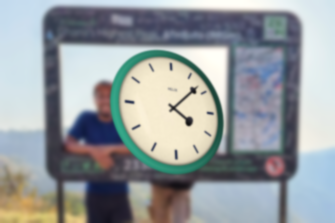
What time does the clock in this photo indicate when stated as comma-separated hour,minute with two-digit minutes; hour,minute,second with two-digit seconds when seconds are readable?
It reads 4,08
